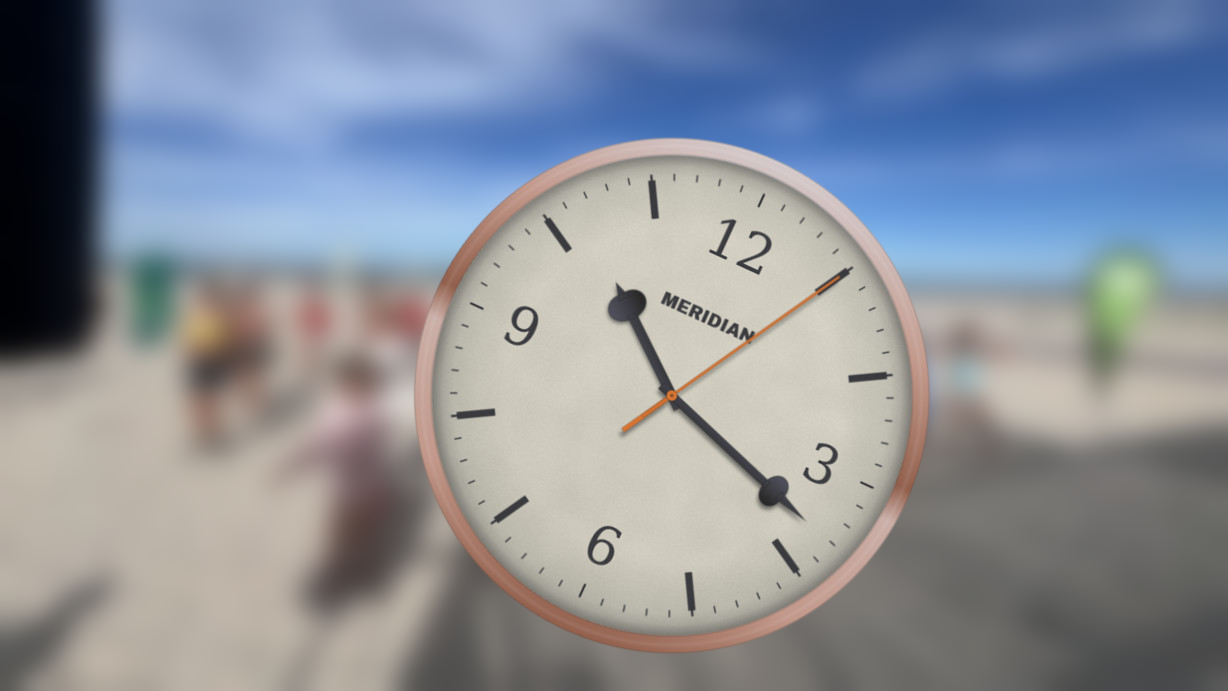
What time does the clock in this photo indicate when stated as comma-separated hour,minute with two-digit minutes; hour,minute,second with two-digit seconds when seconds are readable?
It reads 10,18,05
